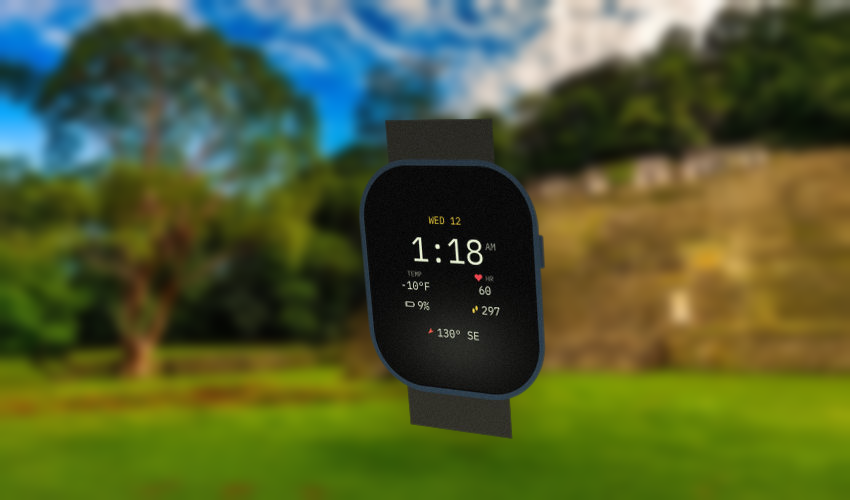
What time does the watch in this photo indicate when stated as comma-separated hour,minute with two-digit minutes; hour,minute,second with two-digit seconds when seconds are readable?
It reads 1,18
